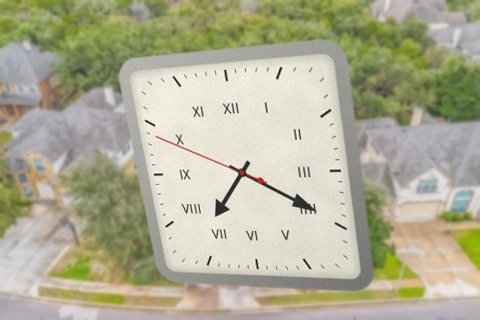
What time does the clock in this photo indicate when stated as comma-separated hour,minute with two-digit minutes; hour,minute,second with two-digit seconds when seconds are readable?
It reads 7,19,49
